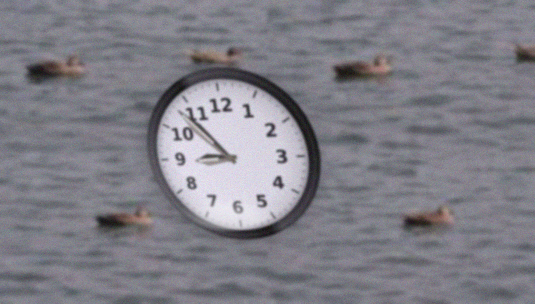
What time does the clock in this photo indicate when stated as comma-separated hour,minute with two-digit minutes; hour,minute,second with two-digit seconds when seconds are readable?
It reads 8,53
